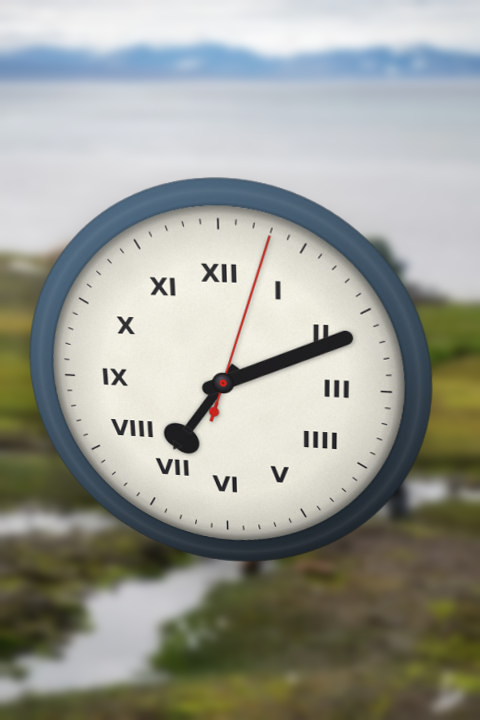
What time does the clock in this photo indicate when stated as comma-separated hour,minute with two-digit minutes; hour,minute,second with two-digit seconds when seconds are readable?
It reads 7,11,03
